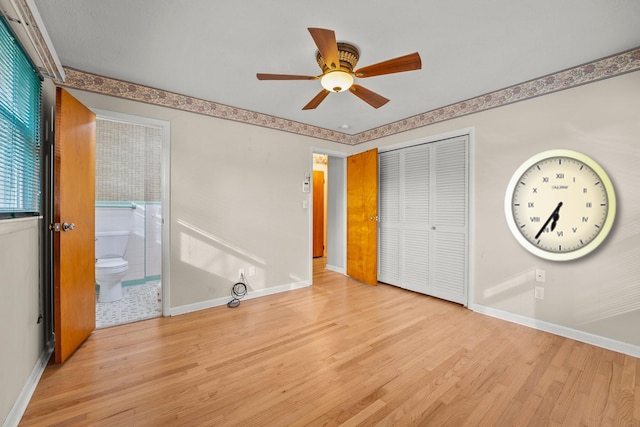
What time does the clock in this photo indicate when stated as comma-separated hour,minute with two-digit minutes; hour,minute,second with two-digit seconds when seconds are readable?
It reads 6,36
